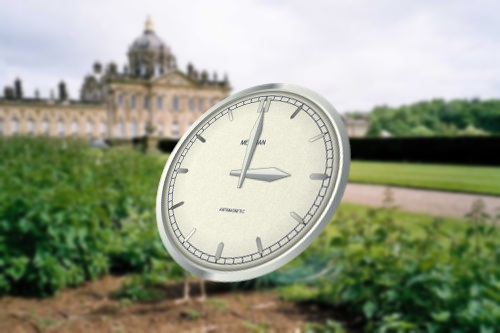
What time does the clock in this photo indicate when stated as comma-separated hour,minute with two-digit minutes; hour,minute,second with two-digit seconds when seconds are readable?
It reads 3,00
